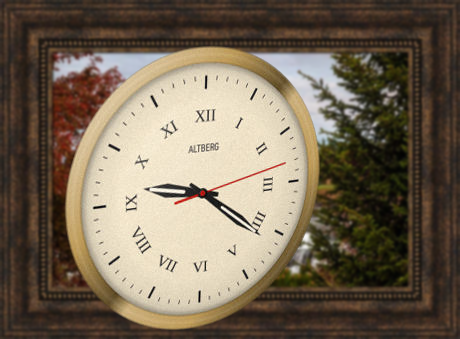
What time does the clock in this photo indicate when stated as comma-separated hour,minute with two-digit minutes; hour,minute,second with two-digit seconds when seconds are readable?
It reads 9,21,13
